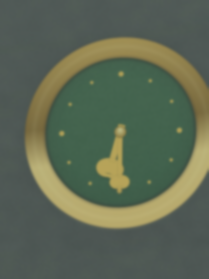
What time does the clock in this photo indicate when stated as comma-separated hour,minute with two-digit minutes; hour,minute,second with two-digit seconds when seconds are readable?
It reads 6,30
